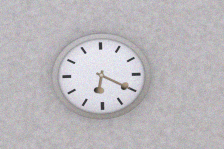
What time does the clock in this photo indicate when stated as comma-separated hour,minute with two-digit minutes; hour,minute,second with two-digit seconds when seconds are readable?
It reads 6,20
